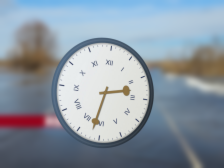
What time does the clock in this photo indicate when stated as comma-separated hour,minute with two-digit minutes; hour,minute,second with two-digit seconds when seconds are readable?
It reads 2,32
